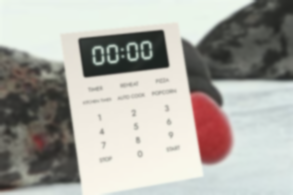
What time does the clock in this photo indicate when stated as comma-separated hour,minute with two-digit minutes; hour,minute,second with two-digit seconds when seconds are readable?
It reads 0,00
